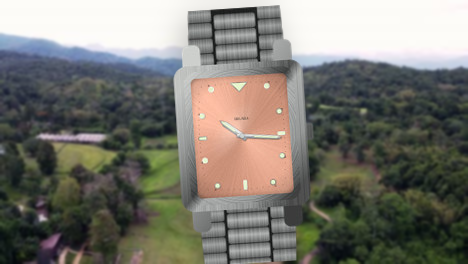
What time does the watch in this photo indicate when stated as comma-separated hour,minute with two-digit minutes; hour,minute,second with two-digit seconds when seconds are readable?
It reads 10,16
